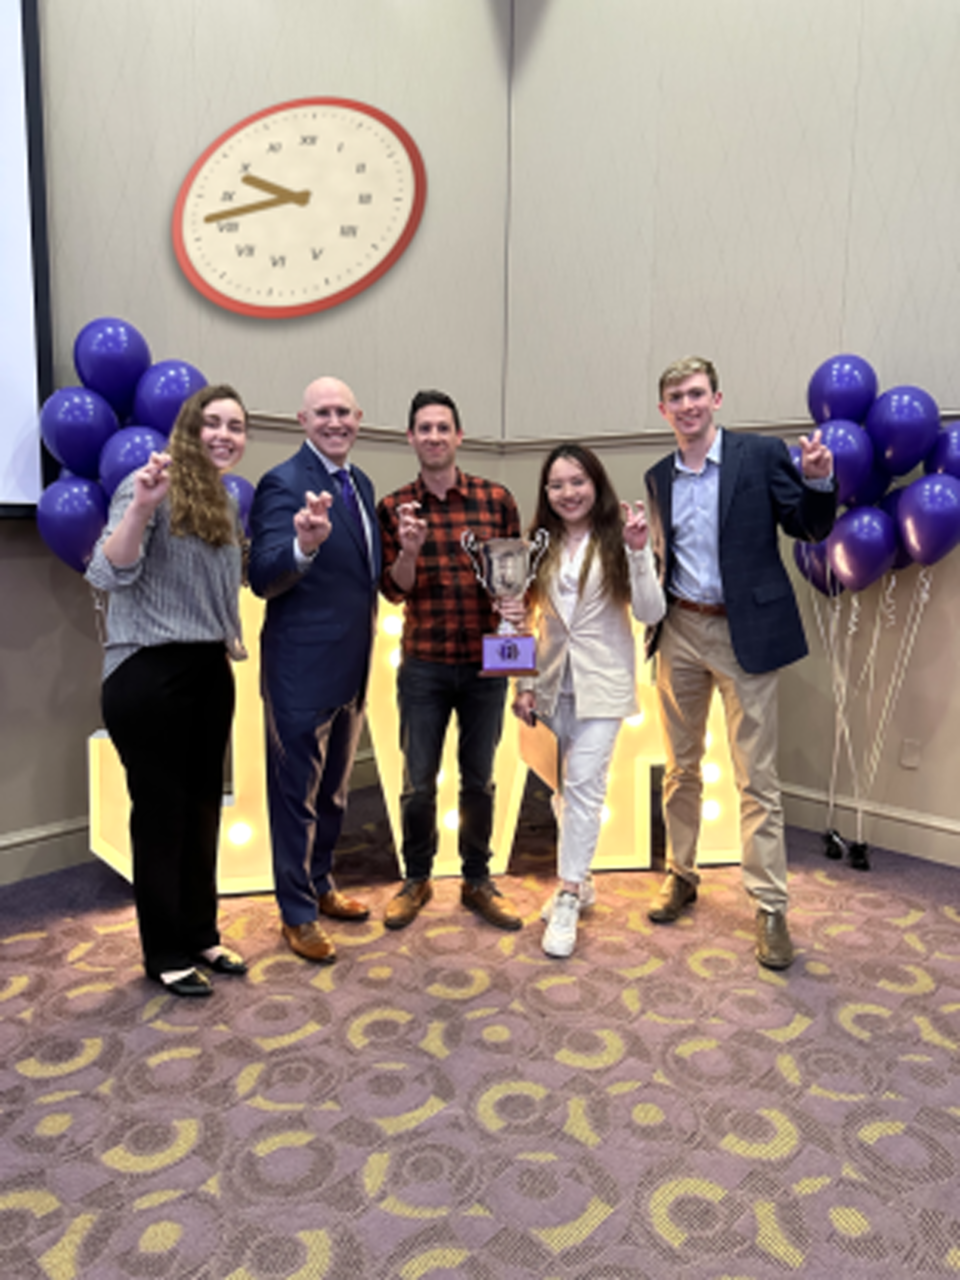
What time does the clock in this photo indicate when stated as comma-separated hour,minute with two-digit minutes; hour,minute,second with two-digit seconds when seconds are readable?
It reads 9,42
